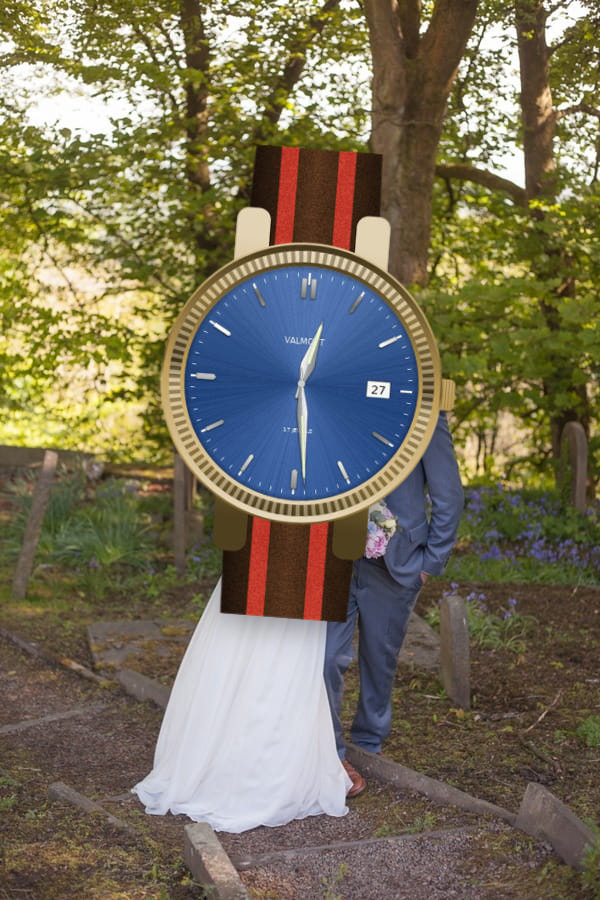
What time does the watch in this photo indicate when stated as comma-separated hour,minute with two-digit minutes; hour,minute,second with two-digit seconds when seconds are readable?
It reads 12,29
